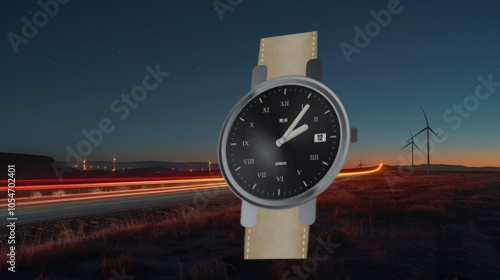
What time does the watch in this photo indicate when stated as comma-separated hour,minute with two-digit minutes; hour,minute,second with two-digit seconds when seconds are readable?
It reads 2,06
